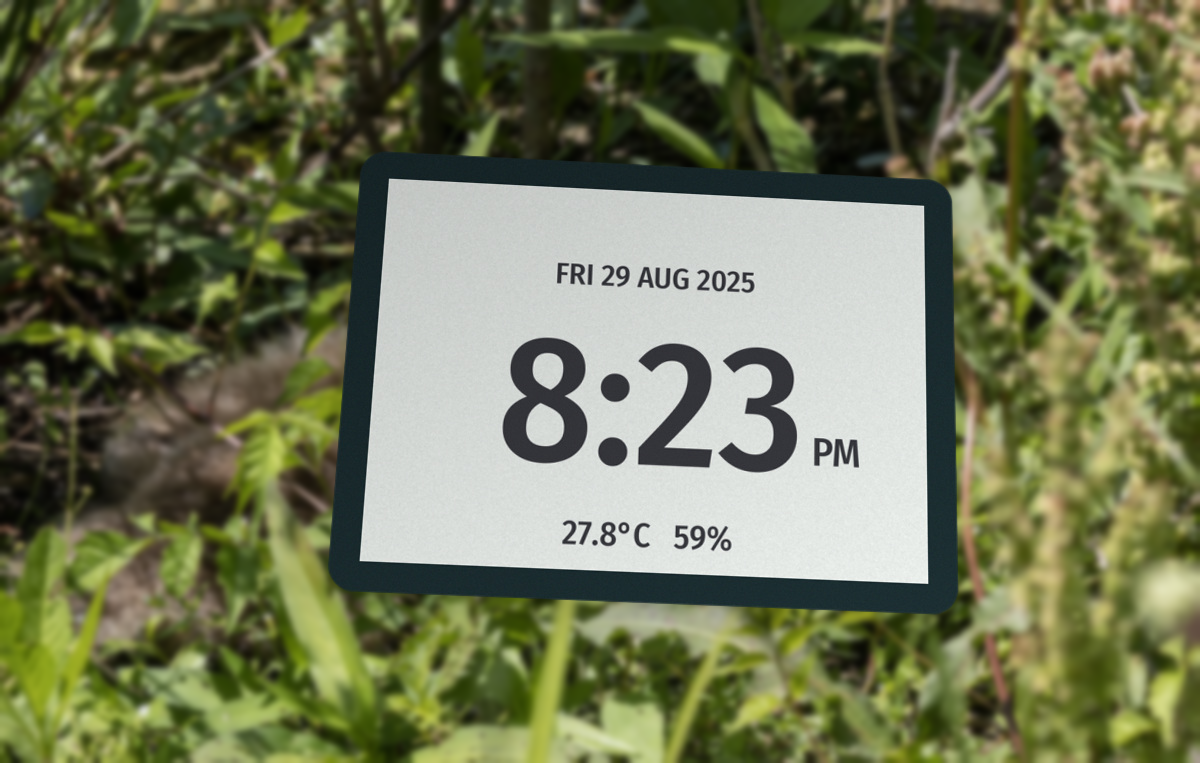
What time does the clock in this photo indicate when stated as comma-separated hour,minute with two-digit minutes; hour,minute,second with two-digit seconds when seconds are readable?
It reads 8,23
